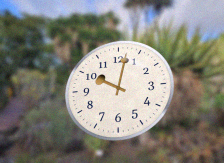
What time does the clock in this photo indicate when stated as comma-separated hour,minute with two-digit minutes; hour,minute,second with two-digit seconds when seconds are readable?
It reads 10,02
